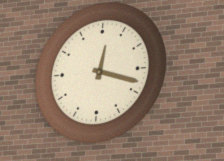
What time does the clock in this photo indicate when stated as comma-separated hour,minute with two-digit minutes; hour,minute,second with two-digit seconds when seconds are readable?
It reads 12,18
